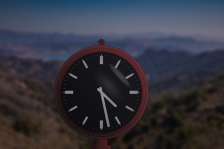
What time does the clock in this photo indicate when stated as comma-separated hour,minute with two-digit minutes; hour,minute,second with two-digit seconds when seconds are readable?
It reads 4,28
